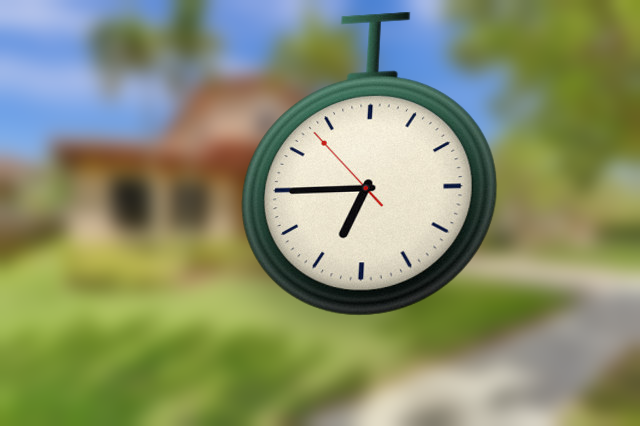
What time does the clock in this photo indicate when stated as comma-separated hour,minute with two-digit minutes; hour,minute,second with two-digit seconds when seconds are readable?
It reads 6,44,53
